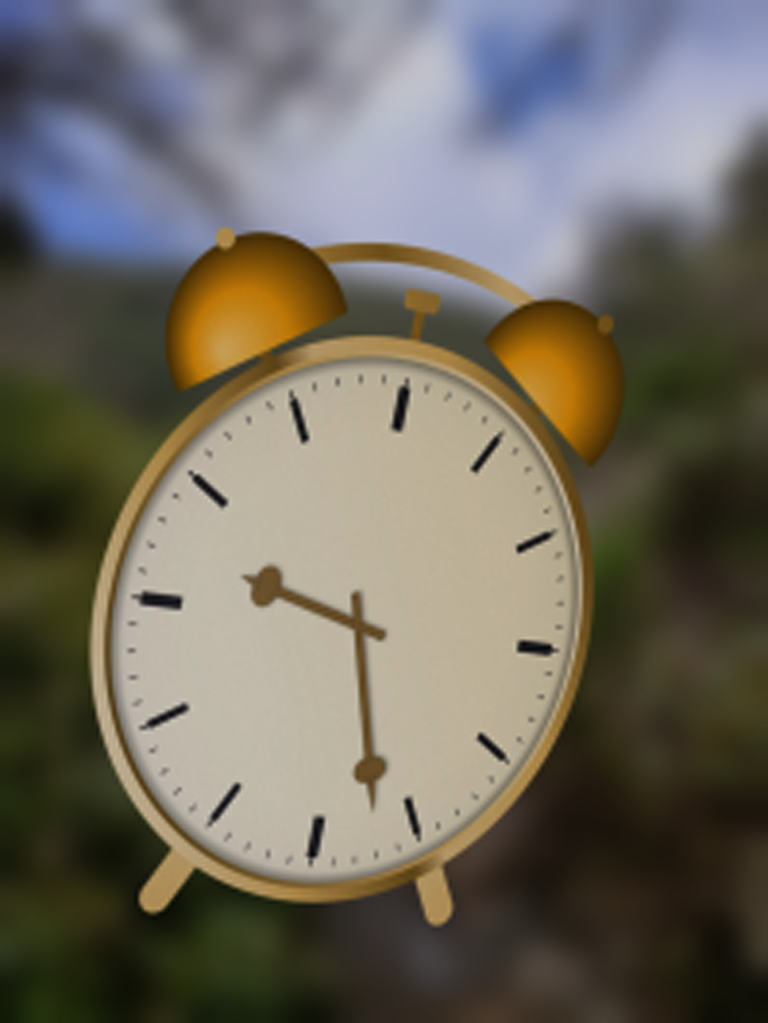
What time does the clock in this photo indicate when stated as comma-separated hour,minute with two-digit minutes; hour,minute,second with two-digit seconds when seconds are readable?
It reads 9,27
